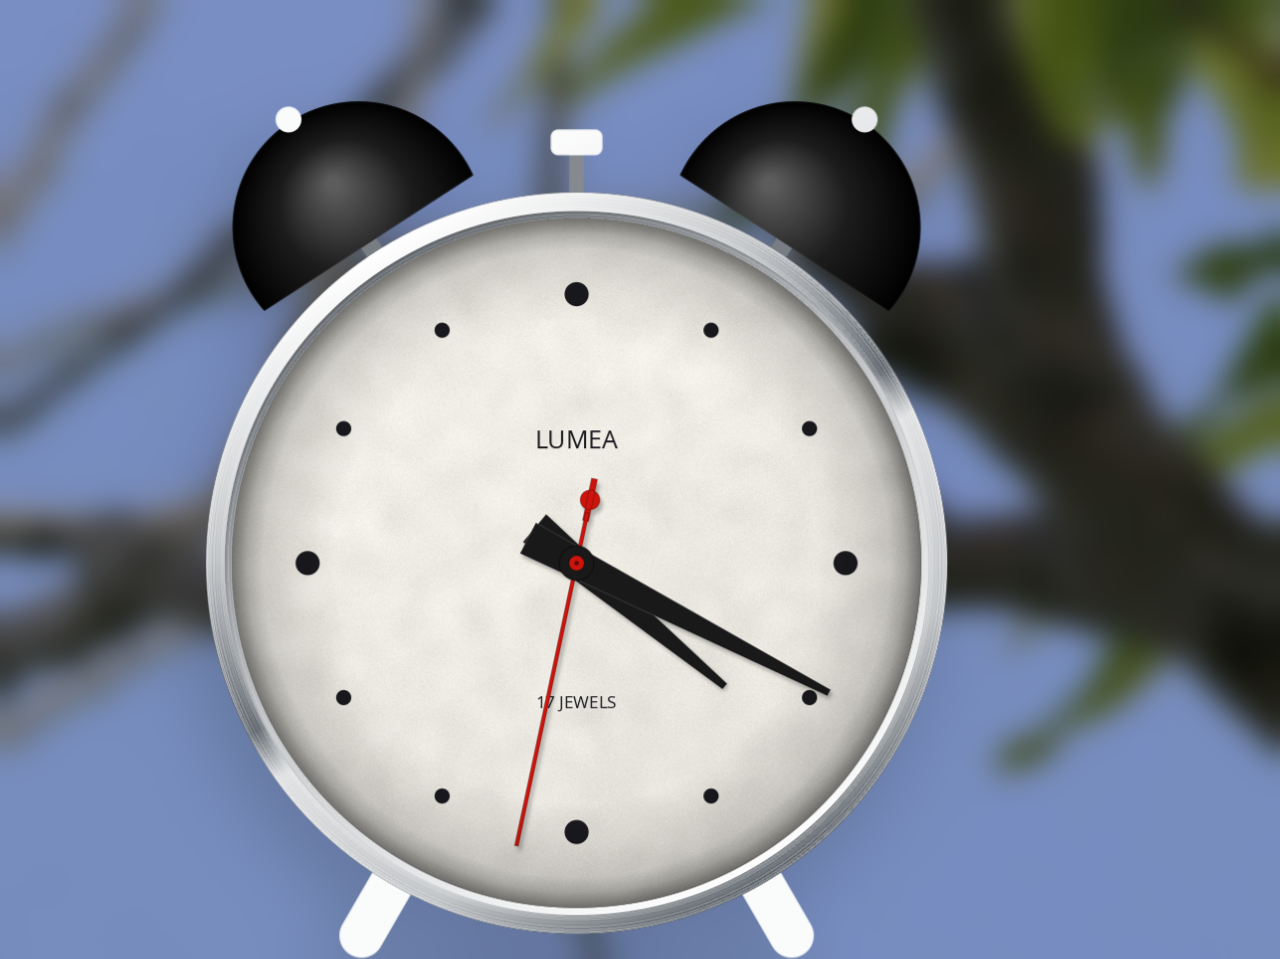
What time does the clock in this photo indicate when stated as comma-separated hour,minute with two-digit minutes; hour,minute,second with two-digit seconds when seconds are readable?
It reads 4,19,32
